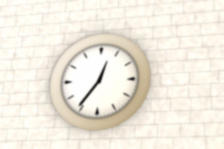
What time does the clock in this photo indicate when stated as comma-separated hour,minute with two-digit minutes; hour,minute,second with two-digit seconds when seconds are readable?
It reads 12,36
